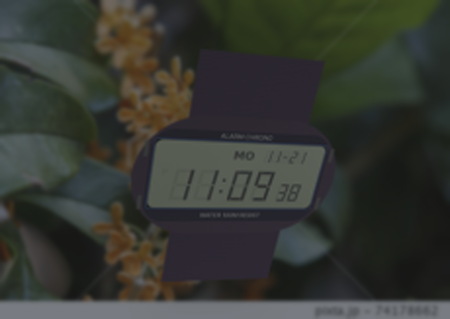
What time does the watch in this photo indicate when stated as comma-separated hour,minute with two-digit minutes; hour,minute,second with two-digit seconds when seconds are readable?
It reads 11,09,38
